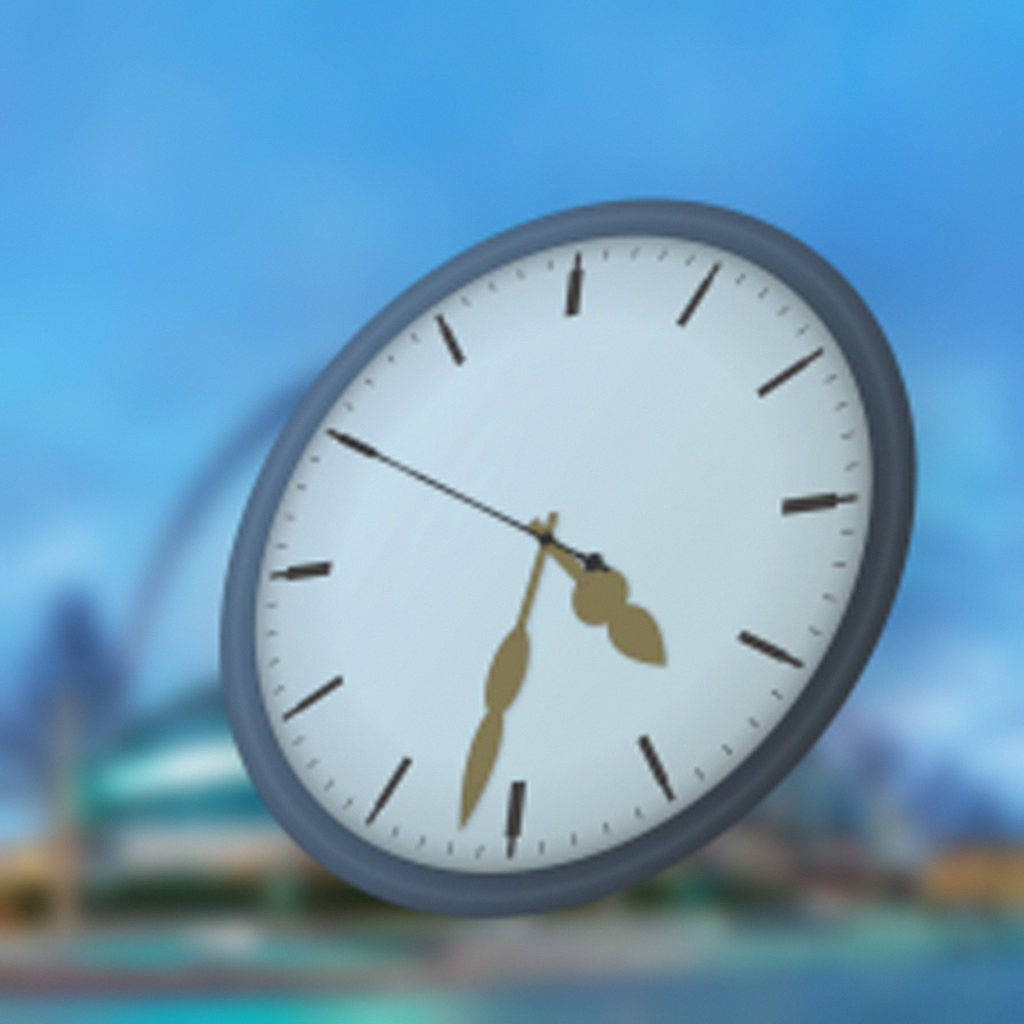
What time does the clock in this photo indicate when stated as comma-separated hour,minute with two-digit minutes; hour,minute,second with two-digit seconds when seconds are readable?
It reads 4,31,50
